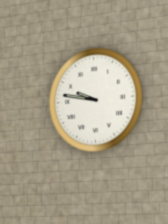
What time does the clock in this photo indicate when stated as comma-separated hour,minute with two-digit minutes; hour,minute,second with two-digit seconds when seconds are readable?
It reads 9,47
